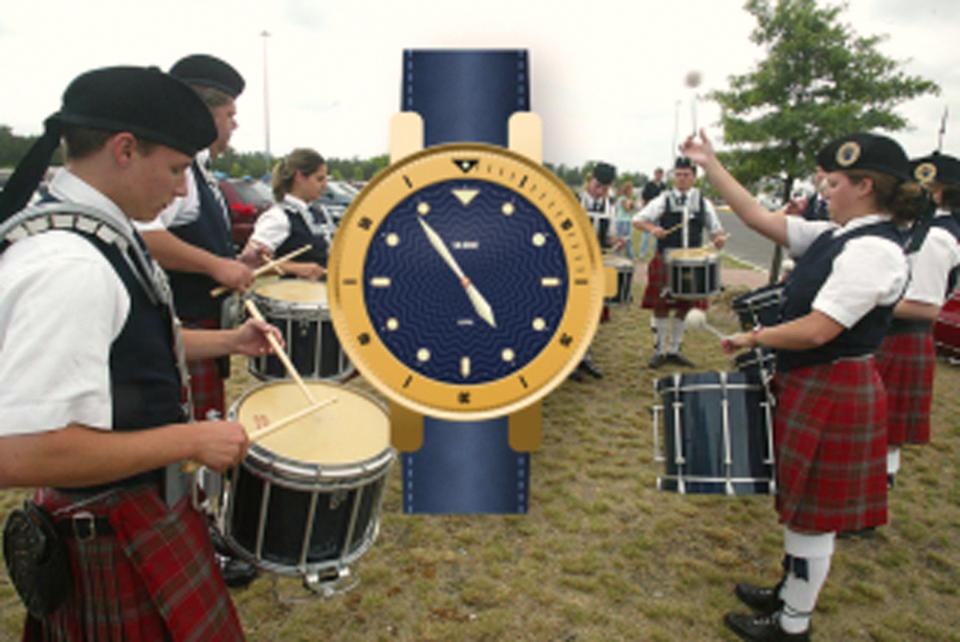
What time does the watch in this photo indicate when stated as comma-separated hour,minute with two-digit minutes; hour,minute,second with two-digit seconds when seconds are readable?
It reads 4,54
